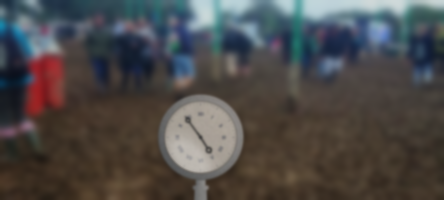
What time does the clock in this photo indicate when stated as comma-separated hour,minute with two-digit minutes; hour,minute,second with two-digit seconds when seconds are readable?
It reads 4,54
